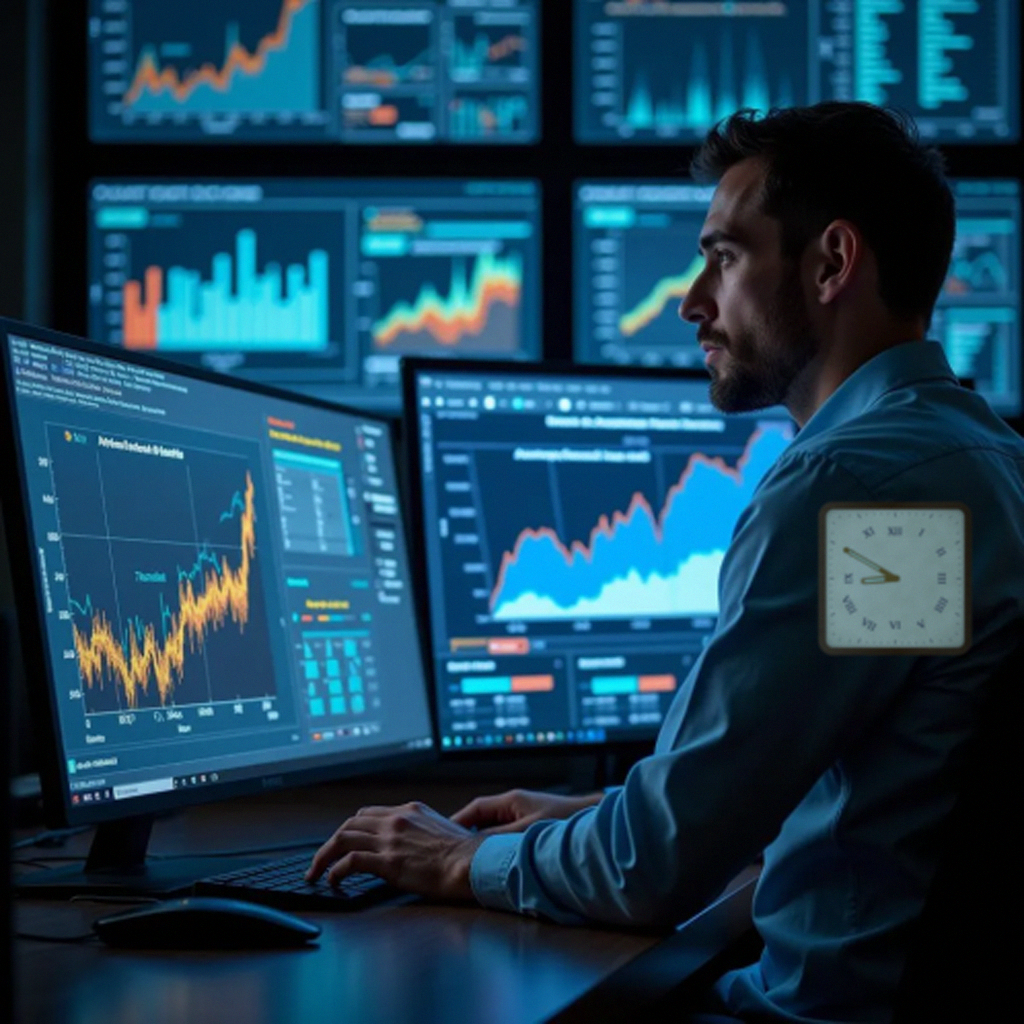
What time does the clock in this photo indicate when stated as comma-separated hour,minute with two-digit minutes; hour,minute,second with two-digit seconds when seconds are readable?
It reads 8,50
